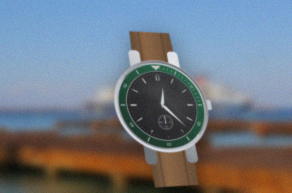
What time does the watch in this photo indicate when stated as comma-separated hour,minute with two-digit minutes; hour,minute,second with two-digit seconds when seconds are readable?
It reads 12,23
